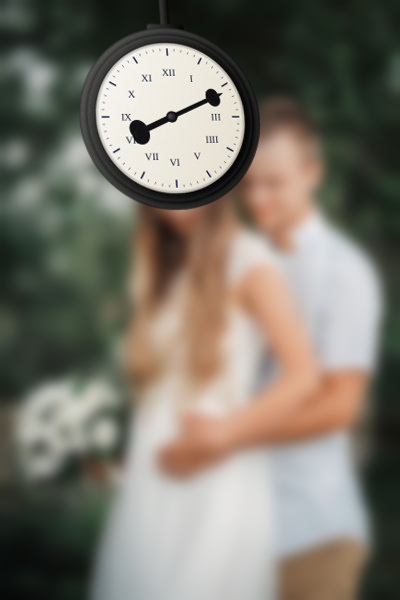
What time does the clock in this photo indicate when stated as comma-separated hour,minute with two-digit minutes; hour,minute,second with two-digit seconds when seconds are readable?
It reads 8,11
